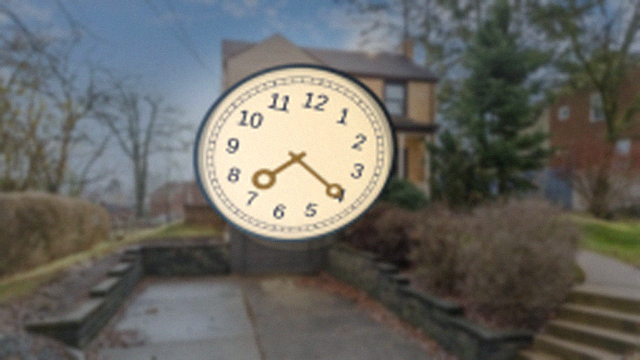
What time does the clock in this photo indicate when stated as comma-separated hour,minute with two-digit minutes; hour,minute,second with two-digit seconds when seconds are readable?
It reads 7,20
